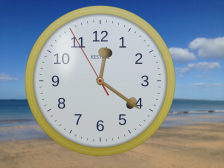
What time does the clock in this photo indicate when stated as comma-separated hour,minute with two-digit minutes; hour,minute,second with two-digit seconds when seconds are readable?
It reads 12,20,55
